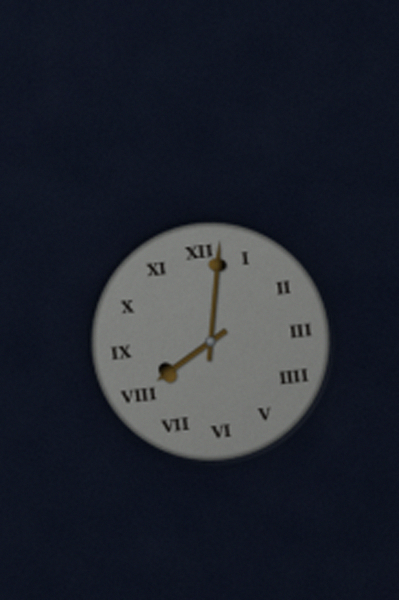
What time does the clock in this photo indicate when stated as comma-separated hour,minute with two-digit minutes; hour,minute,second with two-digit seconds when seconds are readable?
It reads 8,02
